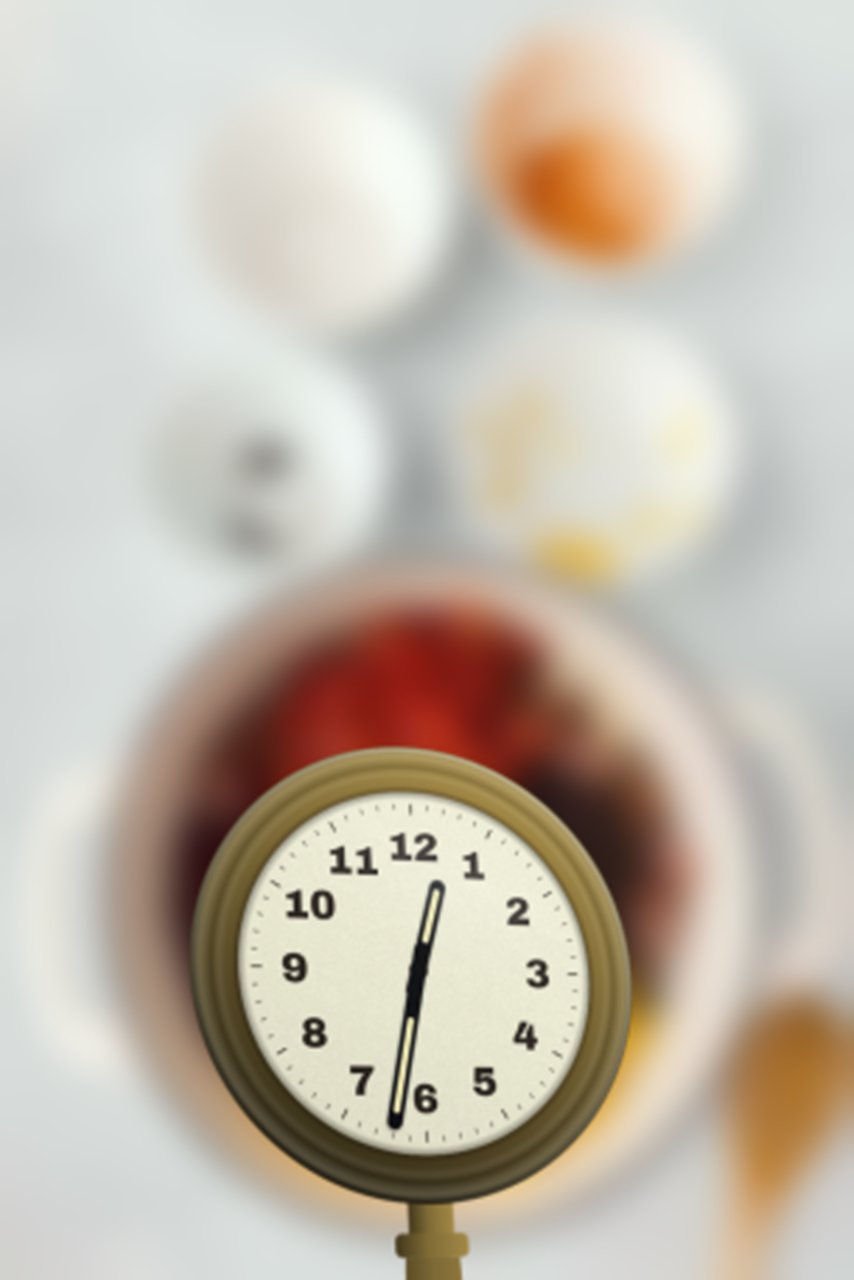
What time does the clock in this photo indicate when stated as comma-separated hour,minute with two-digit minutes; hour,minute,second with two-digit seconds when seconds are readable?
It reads 12,32
